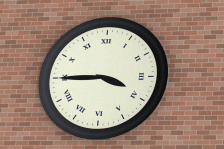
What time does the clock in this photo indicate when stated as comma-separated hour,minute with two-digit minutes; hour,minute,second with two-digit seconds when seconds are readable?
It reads 3,45
